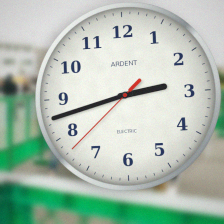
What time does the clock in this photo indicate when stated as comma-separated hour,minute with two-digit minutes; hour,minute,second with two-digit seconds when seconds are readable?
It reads 2,42,38
